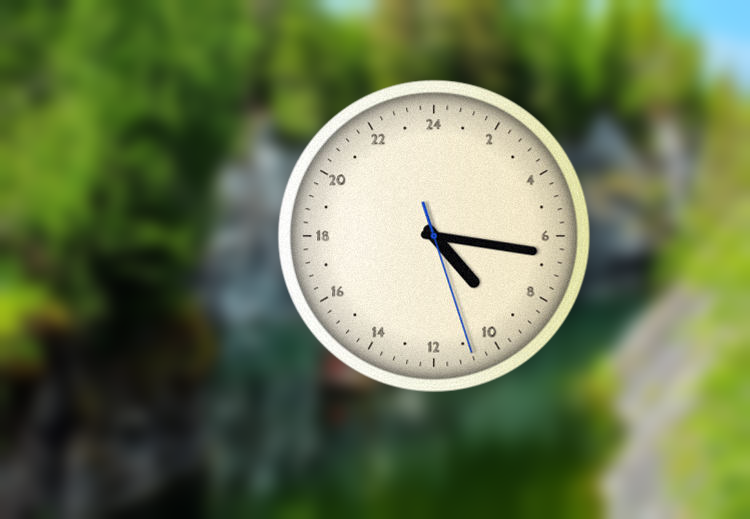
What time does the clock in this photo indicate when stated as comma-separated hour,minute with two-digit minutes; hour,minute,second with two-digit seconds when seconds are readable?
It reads 9,16,27
